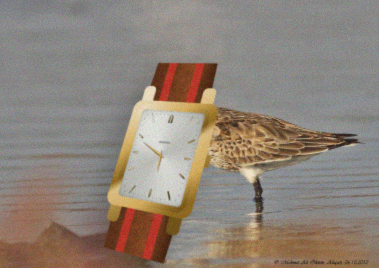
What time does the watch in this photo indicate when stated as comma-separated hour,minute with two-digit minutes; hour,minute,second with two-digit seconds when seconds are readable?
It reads 5,49
